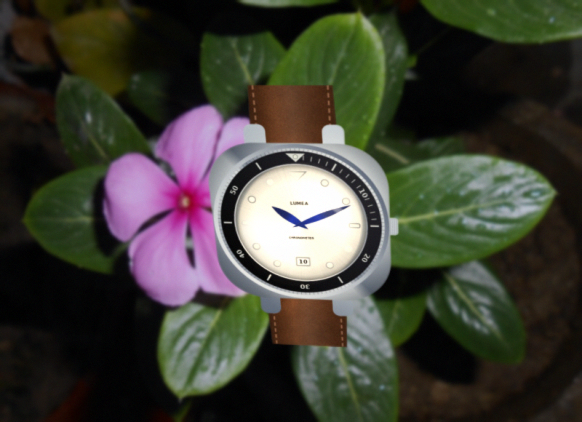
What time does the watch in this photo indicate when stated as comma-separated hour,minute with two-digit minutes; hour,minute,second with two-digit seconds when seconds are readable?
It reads 10,11
